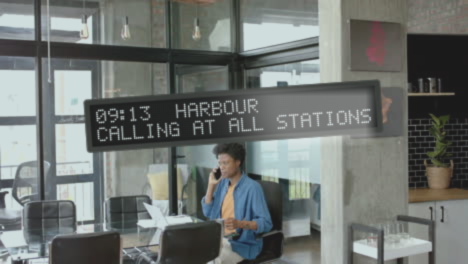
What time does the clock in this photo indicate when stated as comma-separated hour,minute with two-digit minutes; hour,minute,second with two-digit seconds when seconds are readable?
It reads 9,13
